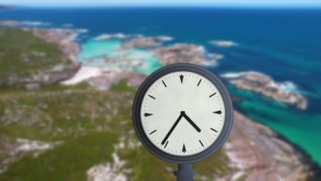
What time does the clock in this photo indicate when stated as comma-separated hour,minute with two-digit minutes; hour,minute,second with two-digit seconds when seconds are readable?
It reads 4,36
